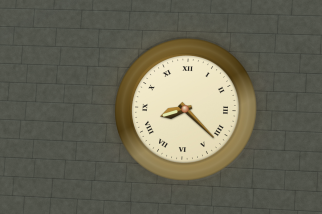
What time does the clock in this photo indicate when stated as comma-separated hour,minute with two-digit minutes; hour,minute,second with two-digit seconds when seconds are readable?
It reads 8,22
